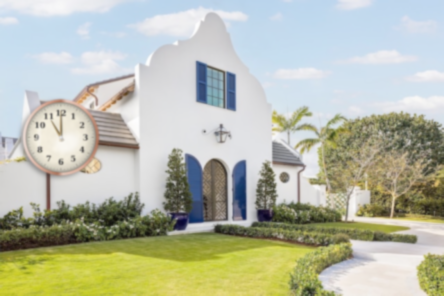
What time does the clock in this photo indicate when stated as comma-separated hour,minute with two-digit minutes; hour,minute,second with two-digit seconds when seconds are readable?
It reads 11,00
